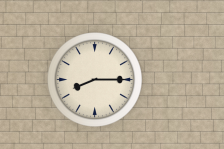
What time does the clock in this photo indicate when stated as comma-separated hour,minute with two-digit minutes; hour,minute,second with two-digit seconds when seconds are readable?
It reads 8,15
